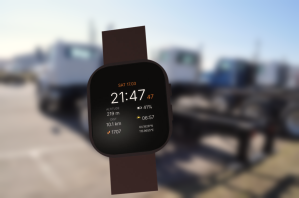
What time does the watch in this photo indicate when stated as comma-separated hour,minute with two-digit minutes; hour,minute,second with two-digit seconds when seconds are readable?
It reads 21,47
